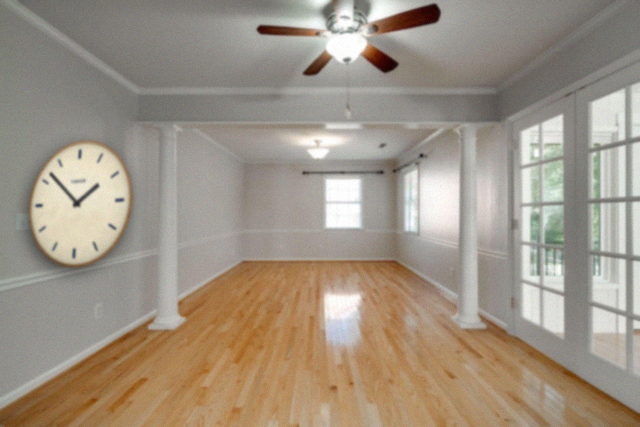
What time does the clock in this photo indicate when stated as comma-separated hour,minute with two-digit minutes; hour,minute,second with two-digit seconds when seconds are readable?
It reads 1,52
